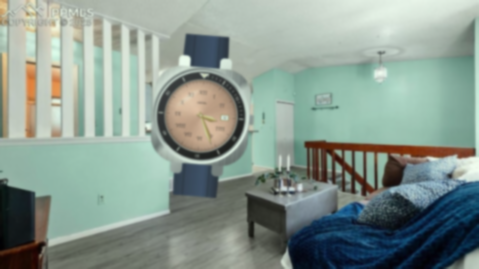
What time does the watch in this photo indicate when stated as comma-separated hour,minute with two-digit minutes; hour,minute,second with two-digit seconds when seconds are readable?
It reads 3,26
